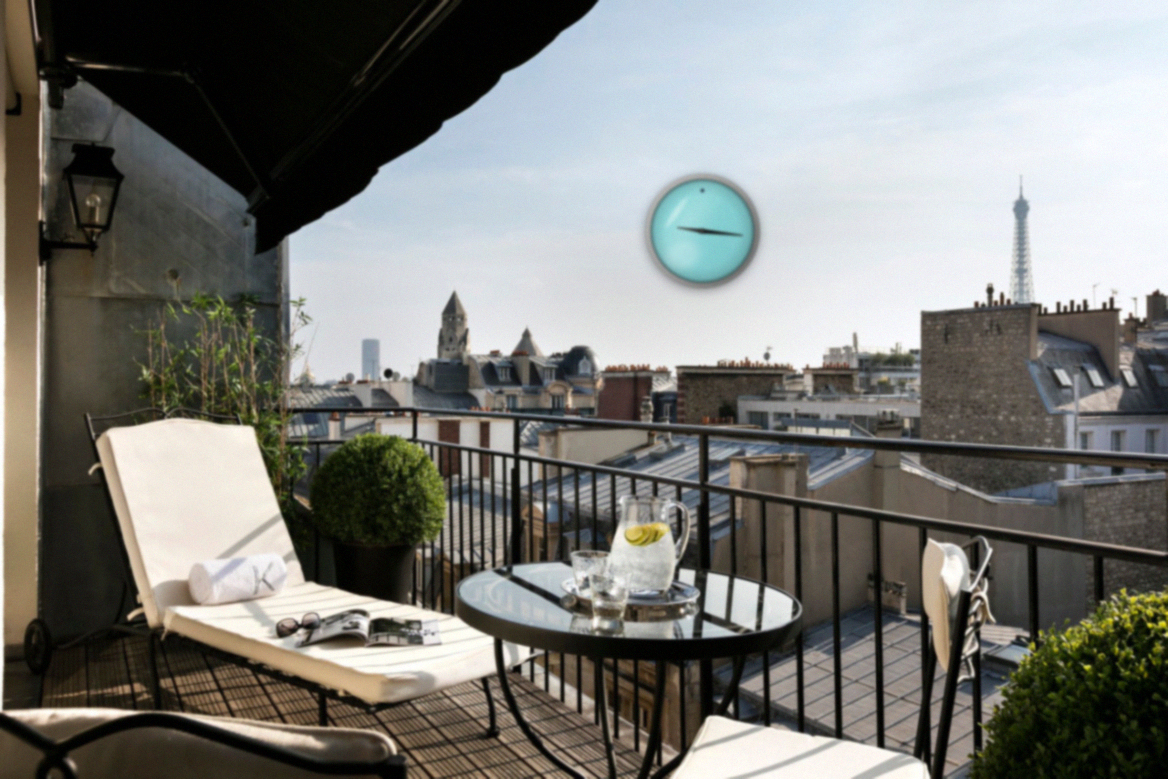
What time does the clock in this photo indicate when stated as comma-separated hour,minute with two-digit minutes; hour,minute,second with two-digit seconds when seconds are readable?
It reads 9,16
